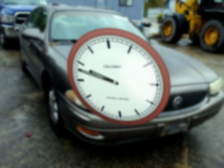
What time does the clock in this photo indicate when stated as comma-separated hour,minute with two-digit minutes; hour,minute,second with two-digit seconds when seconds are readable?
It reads 9,48
